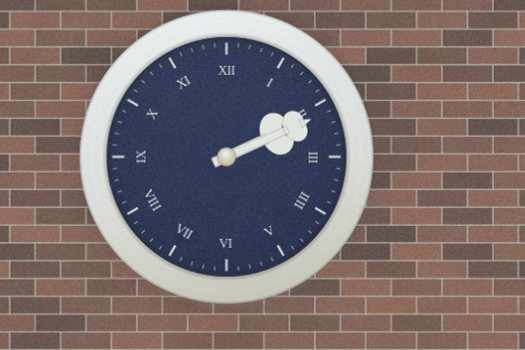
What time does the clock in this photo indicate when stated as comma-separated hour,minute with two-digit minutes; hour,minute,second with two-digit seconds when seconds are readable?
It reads 2,11
